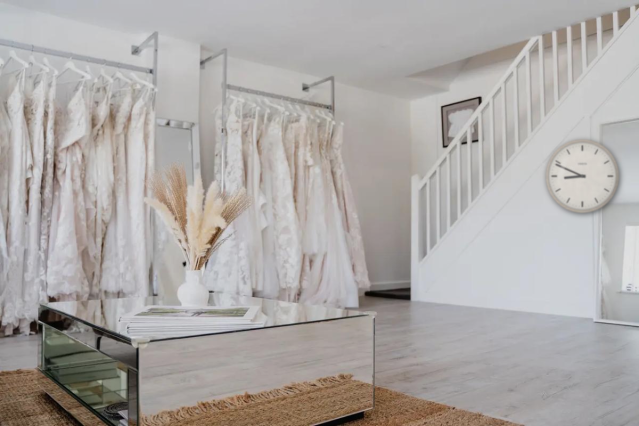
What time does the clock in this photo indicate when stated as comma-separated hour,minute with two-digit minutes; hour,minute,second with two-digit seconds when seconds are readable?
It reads 8,49
